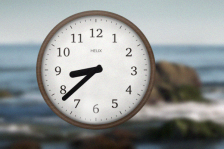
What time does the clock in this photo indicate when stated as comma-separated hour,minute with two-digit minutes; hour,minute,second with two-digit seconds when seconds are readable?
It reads 8,38
